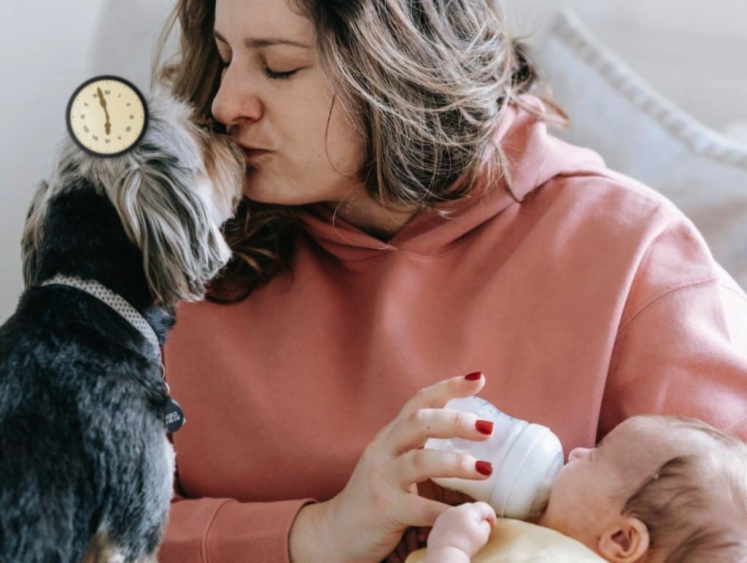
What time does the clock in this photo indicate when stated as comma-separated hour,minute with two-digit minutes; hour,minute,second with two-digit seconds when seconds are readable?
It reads 5,57
